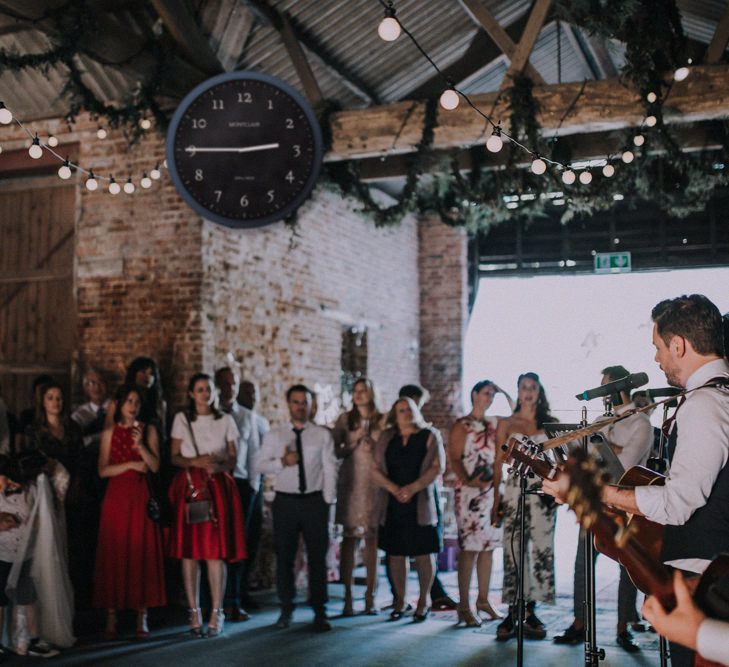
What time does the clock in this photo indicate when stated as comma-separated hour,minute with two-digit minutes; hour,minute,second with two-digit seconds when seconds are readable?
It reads 2,45
